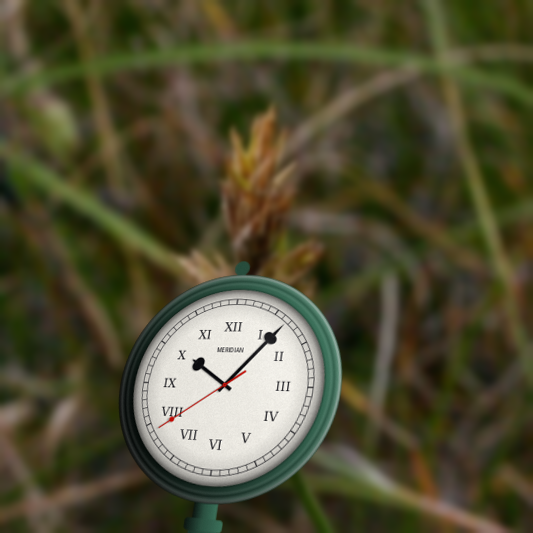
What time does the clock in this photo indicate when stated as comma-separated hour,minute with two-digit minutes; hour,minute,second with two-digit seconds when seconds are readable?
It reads 10,06,39
